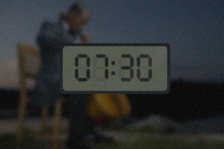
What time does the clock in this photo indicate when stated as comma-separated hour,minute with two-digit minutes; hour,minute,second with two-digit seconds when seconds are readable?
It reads 7,30
